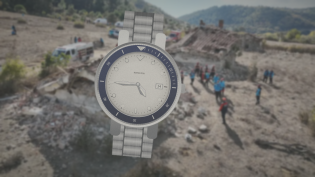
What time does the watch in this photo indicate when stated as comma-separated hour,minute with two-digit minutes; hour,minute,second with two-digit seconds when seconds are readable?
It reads 4,45
